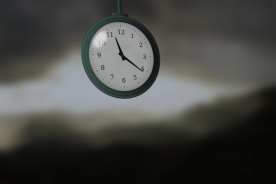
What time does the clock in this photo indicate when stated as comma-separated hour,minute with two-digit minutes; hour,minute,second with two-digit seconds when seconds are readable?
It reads 11,21
